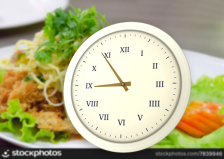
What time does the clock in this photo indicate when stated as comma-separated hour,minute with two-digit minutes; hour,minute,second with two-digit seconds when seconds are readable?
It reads 8,54
